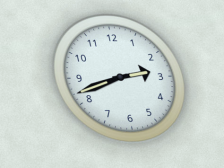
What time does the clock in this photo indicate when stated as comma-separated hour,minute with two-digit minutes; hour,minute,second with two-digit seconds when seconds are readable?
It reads 2,42
